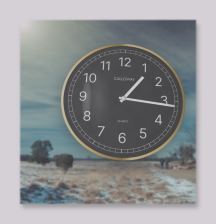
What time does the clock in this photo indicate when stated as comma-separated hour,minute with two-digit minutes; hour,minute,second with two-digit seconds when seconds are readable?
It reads 1,16
